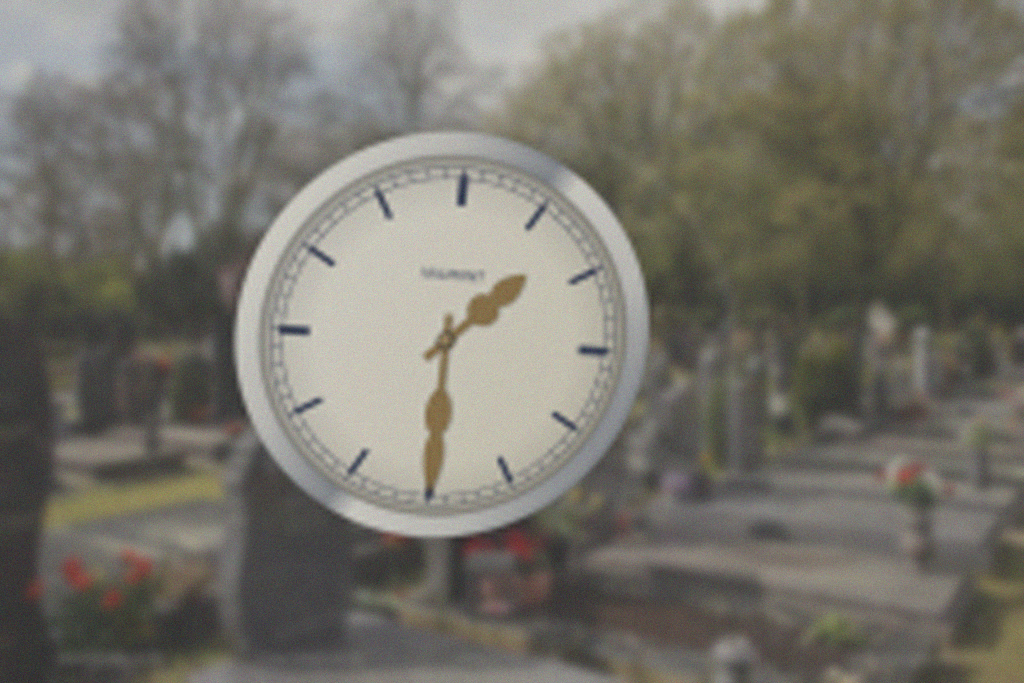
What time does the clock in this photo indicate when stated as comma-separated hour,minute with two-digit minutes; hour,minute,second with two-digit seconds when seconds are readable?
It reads 1,30
